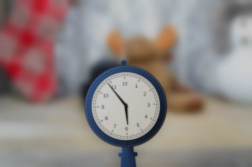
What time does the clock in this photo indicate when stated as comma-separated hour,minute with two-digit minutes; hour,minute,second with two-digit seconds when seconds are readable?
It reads 5,54
